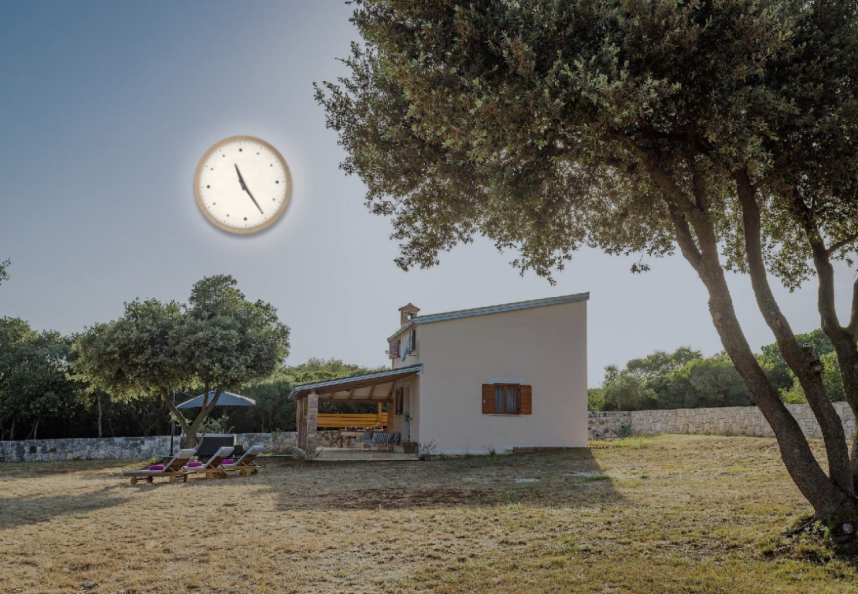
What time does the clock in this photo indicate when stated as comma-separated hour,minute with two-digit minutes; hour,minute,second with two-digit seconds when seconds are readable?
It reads 11,25
